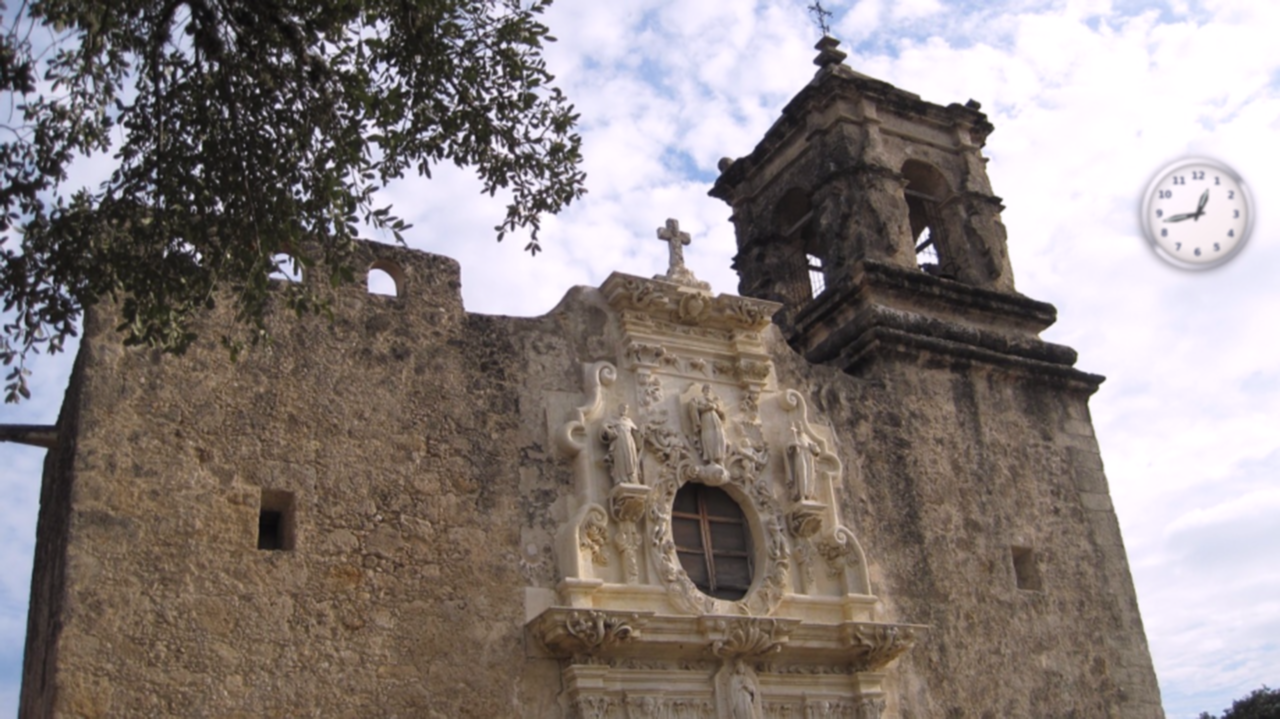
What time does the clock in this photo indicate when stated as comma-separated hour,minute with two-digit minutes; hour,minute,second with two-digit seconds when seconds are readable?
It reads 12,43
